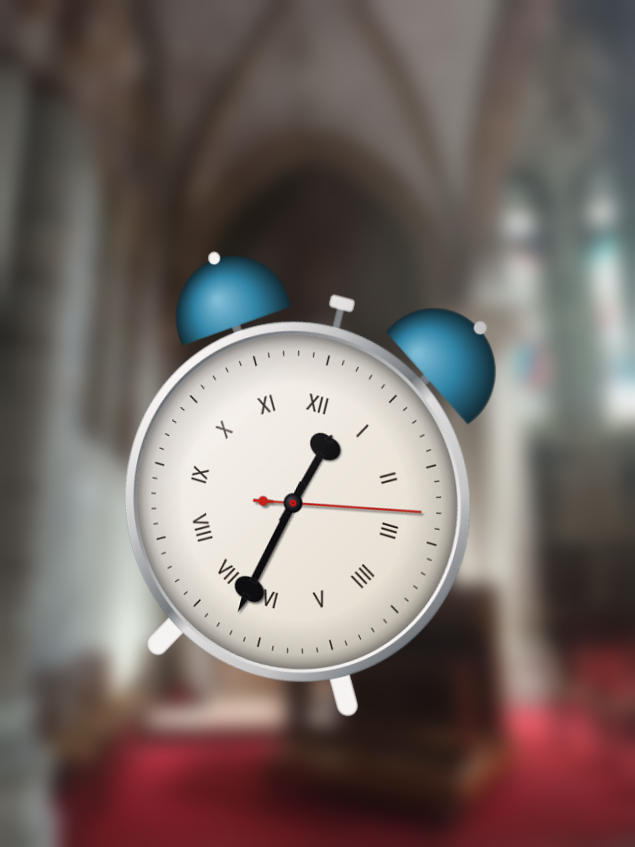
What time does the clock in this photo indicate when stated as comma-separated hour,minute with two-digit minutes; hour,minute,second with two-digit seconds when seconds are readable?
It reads 12,32,13
